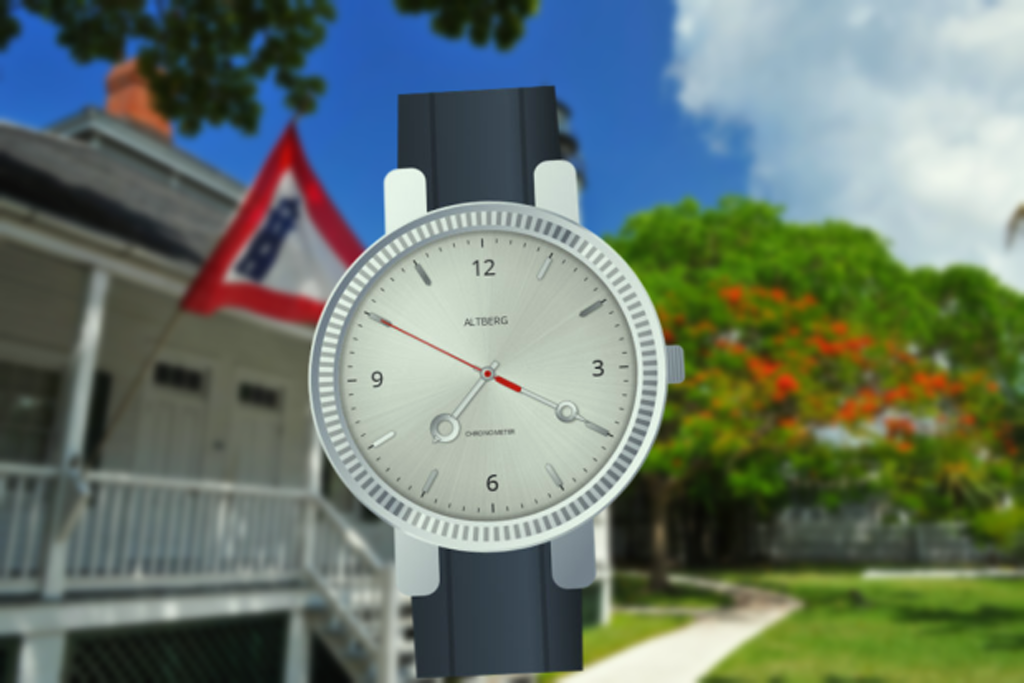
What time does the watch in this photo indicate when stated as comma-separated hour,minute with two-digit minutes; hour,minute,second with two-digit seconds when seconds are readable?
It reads 7,19,50
